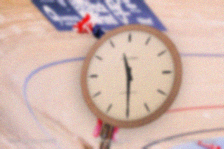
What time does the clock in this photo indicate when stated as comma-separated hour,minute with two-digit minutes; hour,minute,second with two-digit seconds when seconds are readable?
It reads 11,30
